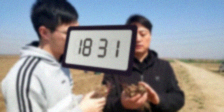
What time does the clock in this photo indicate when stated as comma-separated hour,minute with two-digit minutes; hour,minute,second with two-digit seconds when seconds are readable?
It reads 18,31
